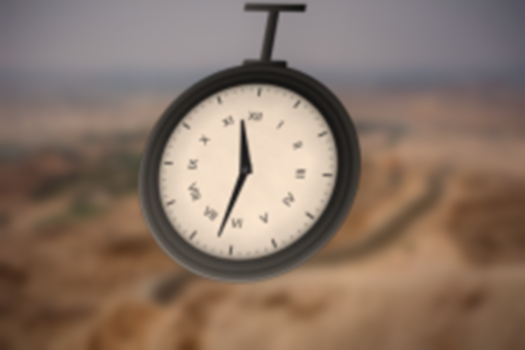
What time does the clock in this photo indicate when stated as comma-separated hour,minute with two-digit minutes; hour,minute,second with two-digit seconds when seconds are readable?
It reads 11,32
